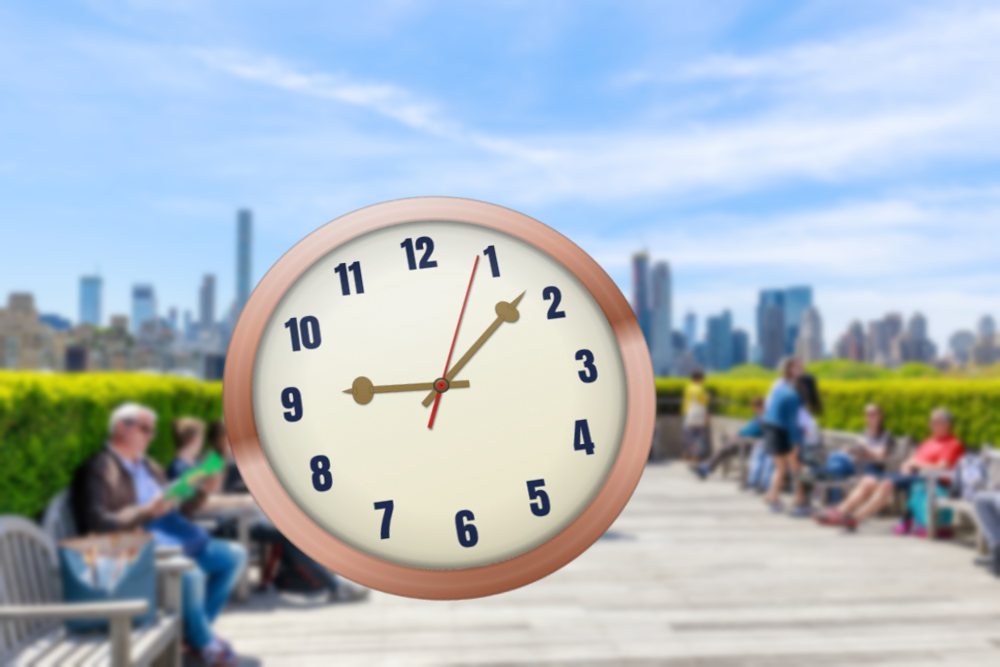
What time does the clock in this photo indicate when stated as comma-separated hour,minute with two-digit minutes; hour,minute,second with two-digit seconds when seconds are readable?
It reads 9,08,04
